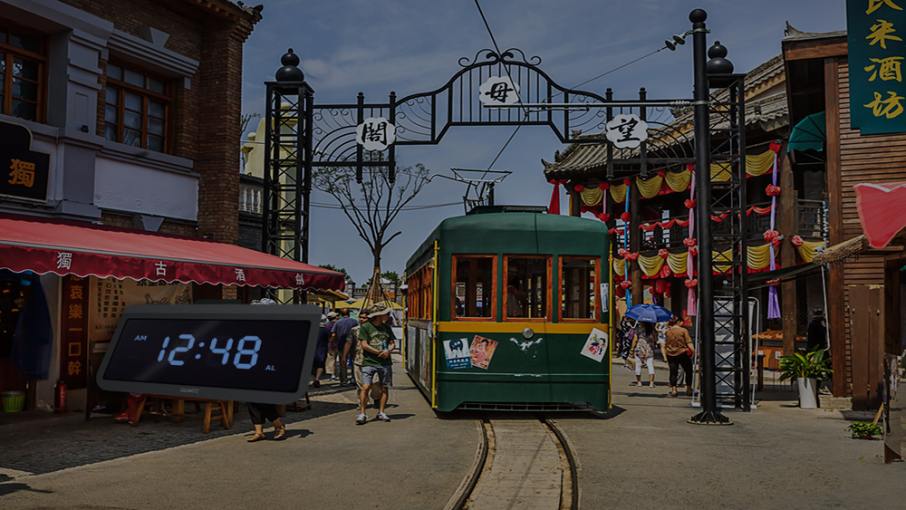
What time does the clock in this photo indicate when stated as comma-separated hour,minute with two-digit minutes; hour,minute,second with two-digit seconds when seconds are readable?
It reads 12,48
